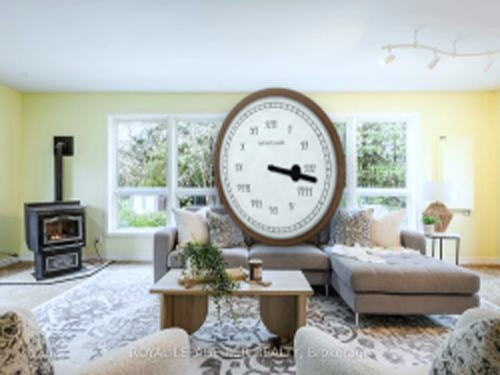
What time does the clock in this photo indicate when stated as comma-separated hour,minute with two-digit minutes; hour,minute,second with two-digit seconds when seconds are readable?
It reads 3,17
